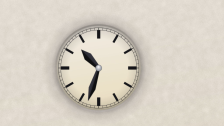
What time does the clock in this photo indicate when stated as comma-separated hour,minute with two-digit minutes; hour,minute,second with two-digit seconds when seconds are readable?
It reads 10,33
